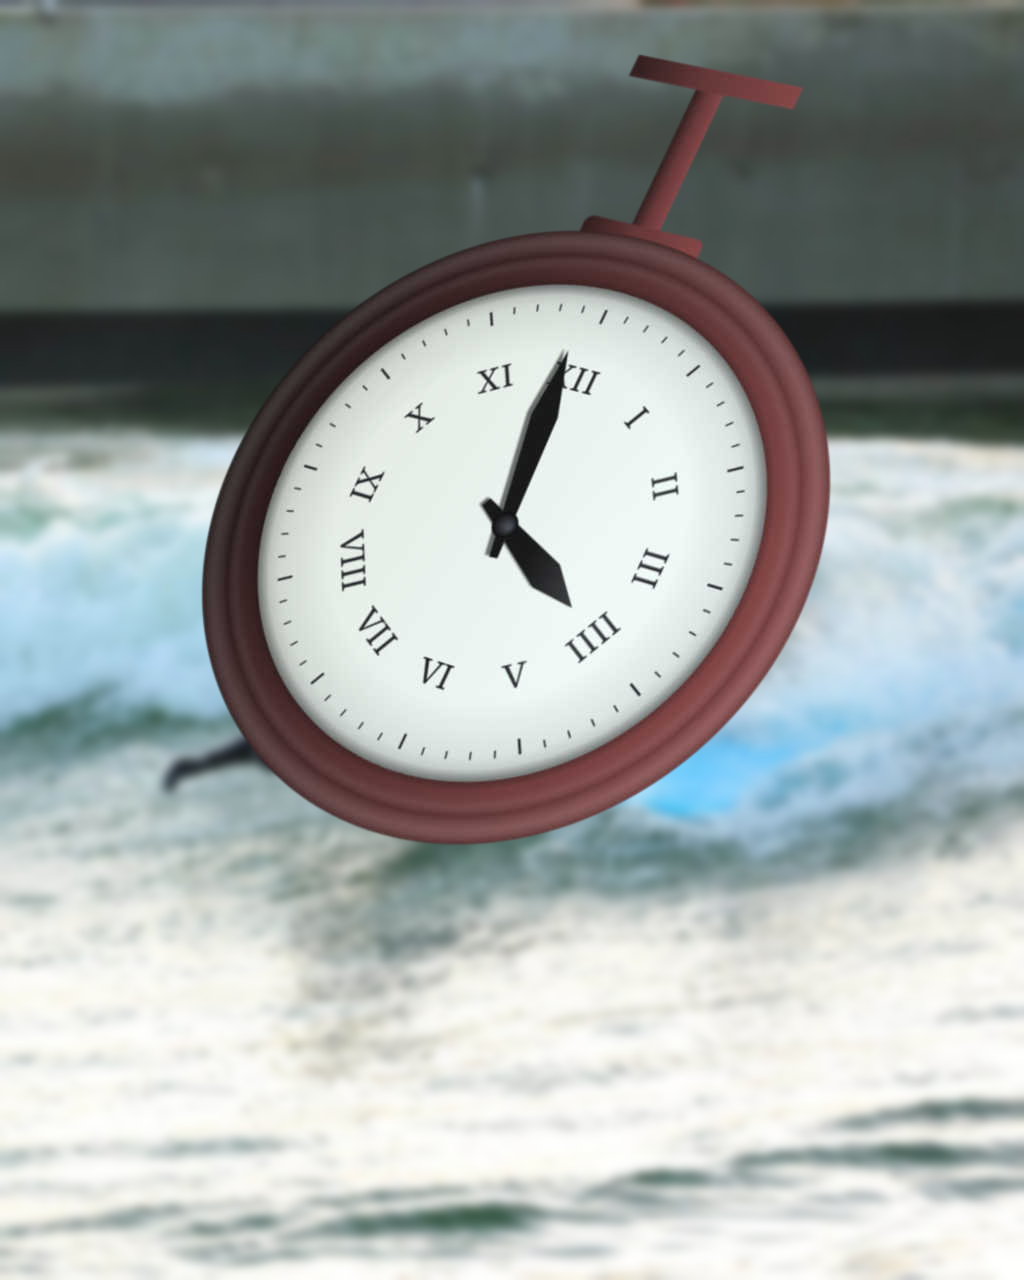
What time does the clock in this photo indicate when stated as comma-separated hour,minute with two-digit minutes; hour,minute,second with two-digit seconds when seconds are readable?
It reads 3,59
